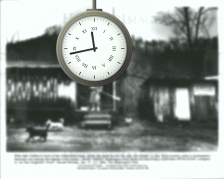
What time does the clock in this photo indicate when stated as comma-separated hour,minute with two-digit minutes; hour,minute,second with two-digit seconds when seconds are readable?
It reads 11,43
